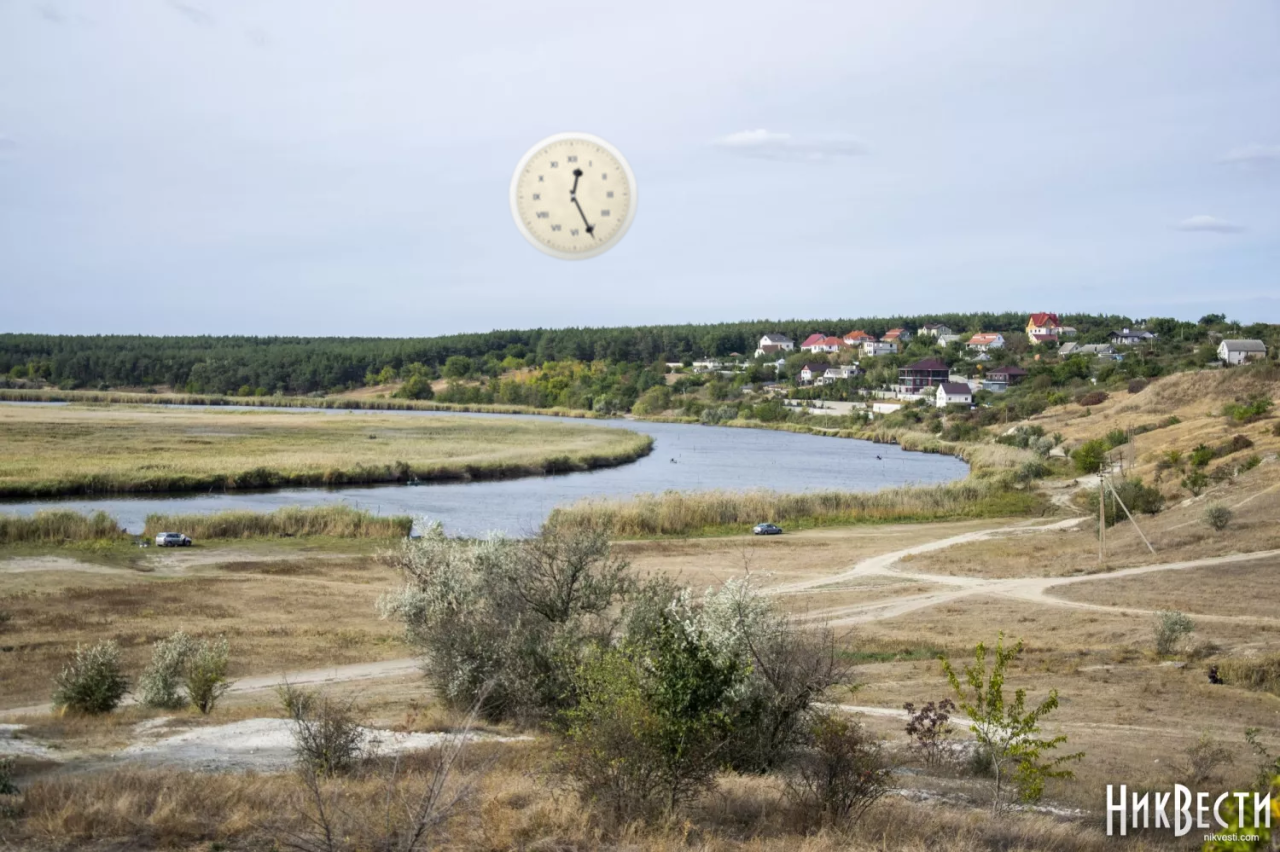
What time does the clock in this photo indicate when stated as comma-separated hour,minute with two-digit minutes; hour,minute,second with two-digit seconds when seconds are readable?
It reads 12,26
